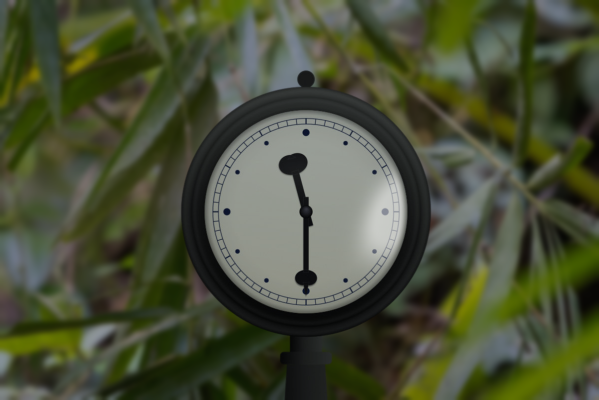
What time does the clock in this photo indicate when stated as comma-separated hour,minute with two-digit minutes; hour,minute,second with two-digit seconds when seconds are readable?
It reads 11,30
